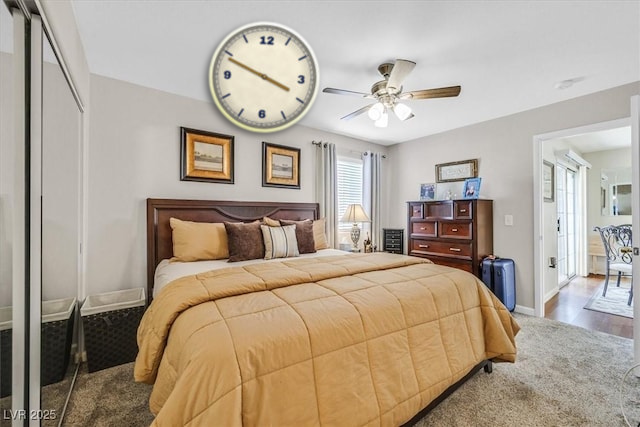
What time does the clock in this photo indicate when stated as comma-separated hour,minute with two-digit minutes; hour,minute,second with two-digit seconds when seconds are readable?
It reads 3,49
